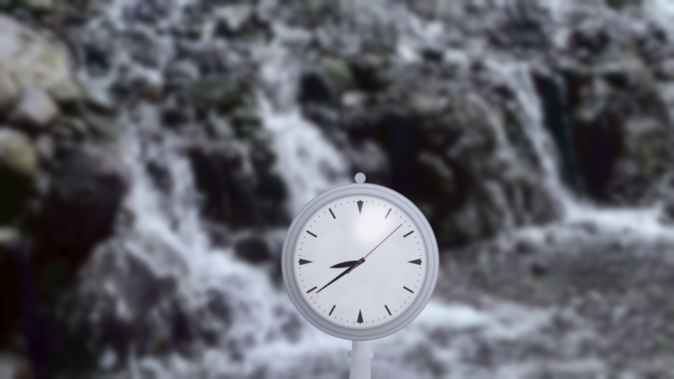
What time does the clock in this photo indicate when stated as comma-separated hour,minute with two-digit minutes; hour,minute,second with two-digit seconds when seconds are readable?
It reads 8,39,08
